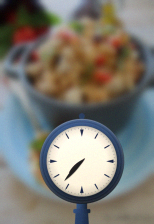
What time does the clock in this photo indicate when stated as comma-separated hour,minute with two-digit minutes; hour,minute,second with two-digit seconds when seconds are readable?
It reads 7,37
